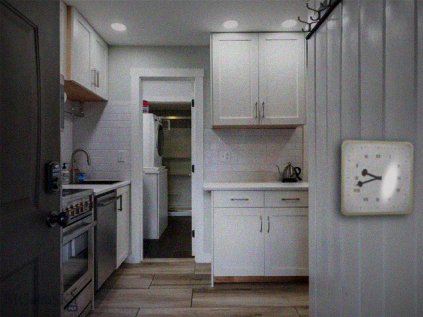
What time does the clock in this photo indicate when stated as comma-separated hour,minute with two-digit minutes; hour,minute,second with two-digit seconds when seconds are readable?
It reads 9,42
